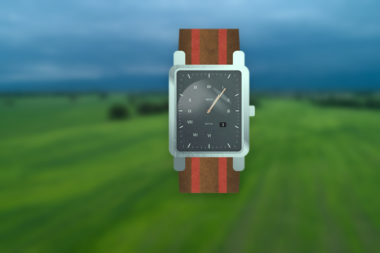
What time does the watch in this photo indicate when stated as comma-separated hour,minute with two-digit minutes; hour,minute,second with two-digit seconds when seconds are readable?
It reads 1,06
